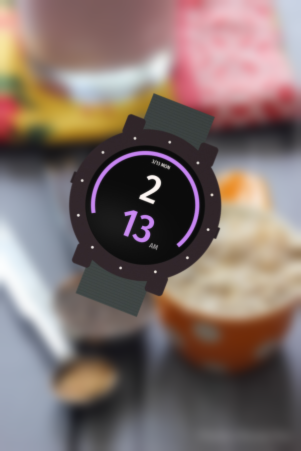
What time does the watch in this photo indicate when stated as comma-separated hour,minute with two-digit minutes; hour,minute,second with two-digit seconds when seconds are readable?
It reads 2,13
